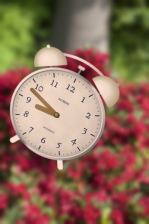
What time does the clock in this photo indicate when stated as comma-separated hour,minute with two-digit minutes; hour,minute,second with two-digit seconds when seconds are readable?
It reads 8,48
